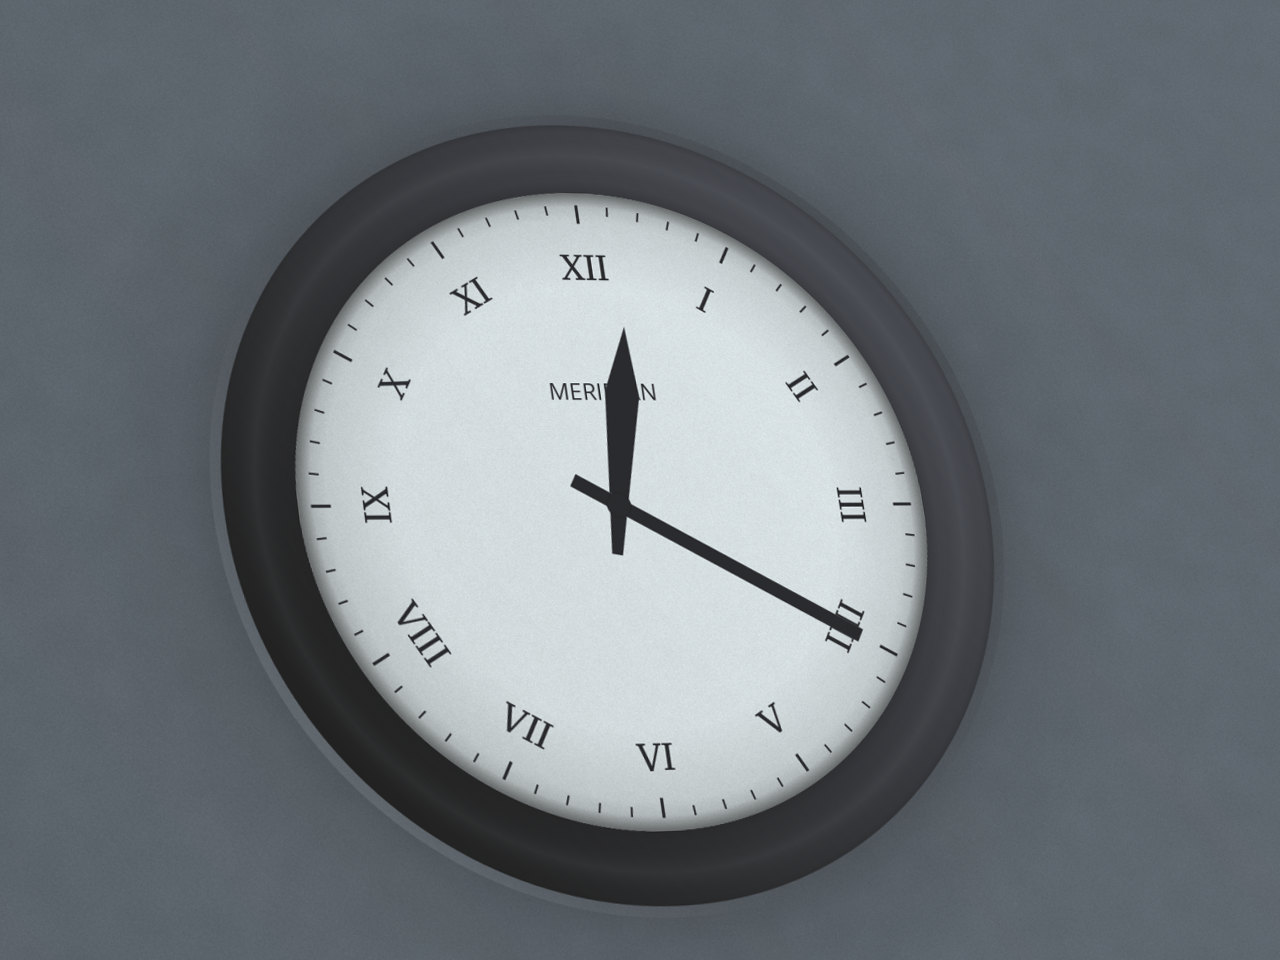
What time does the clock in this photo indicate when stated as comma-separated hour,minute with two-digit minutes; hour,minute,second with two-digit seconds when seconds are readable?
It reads 12,20
